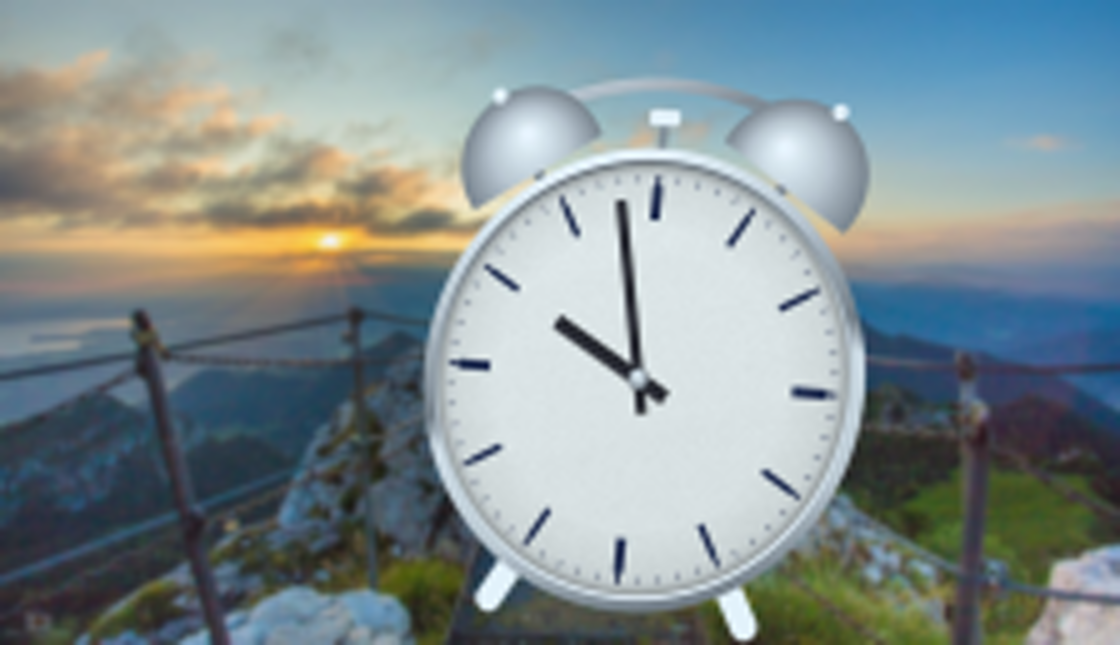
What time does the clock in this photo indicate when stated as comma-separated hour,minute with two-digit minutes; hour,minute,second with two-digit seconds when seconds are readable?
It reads 9,58
